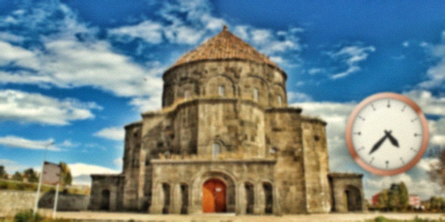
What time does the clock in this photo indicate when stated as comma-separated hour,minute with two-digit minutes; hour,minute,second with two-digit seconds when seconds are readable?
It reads 4,37
